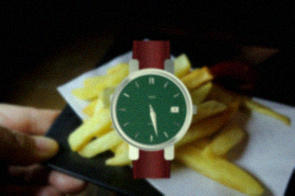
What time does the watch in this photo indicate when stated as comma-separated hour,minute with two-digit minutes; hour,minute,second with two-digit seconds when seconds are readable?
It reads 5,28
